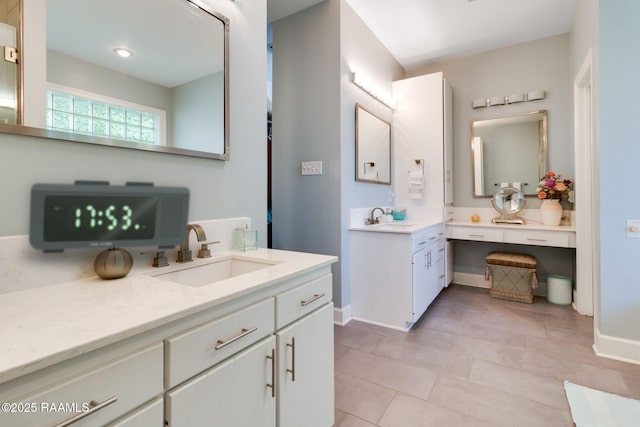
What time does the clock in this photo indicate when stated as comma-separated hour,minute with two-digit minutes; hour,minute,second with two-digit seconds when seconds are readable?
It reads 17,53
